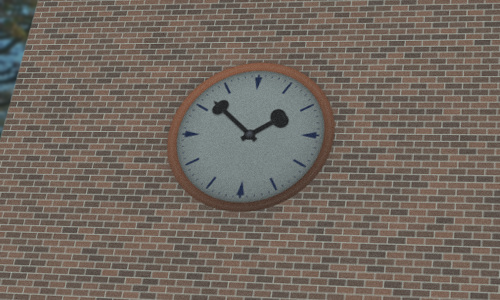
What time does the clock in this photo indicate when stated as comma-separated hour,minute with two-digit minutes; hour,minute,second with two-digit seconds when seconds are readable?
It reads 1,52
